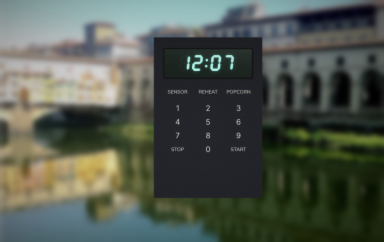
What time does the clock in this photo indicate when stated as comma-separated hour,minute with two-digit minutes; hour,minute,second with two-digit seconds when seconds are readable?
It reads 12,07
